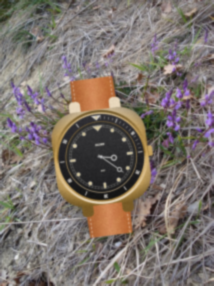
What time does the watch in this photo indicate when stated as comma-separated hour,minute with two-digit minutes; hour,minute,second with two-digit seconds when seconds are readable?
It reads 3,22
